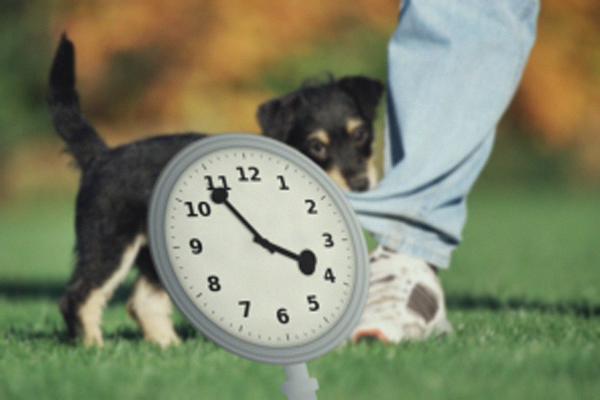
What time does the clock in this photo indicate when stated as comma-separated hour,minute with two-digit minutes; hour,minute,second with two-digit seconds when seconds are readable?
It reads 3,54
